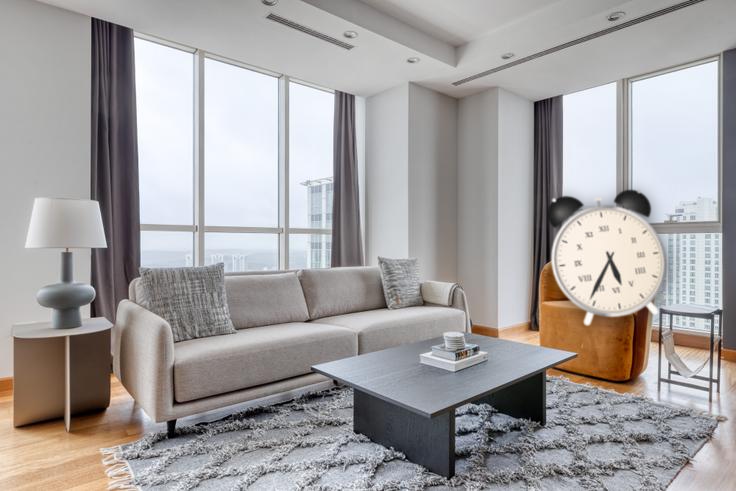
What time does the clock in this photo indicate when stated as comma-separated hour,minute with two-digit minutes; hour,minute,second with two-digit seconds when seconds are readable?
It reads 5,36
